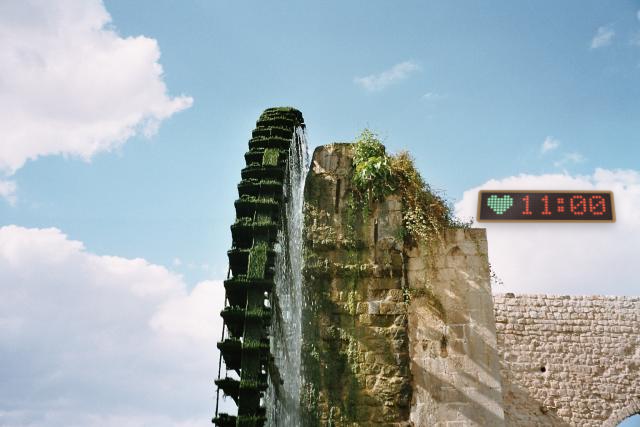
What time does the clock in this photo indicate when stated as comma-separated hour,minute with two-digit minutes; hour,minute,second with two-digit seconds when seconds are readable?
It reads 11,00
